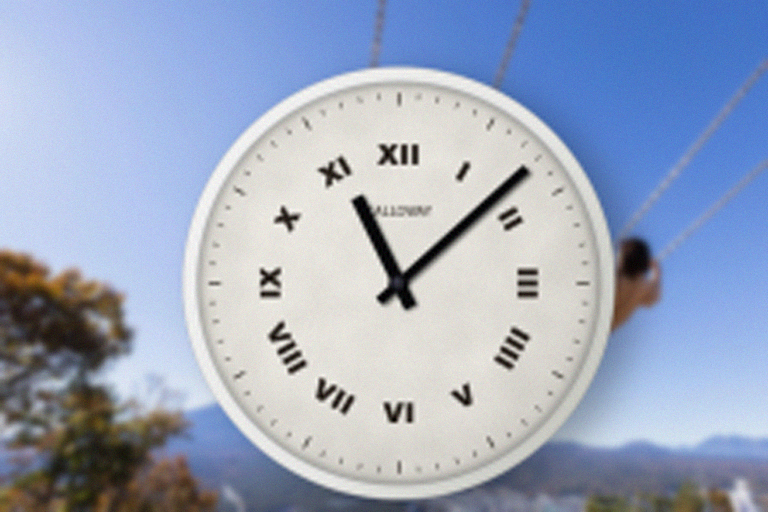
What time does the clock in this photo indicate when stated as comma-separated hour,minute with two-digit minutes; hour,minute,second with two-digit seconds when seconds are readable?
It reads 11,08
